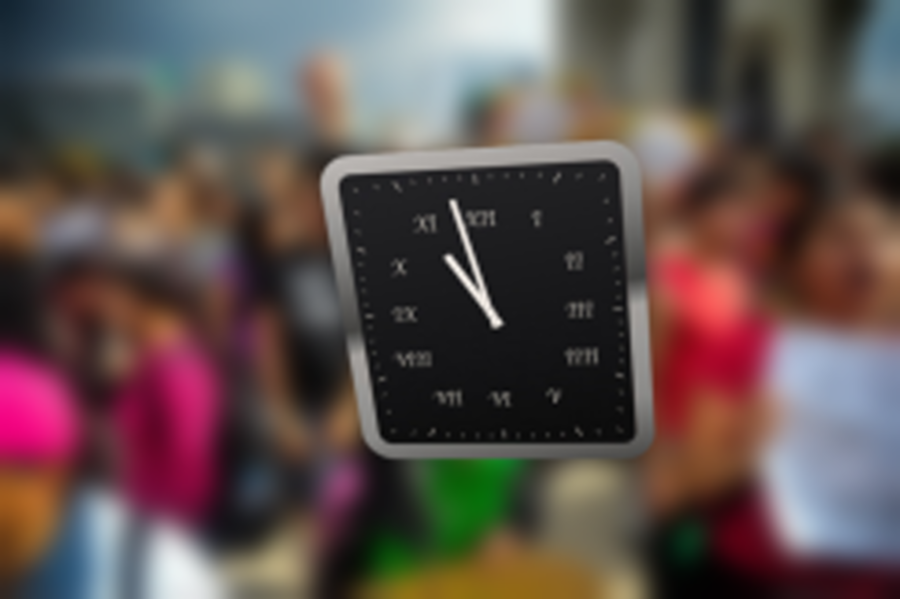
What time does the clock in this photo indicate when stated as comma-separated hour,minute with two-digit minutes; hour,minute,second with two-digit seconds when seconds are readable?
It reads 10,58
